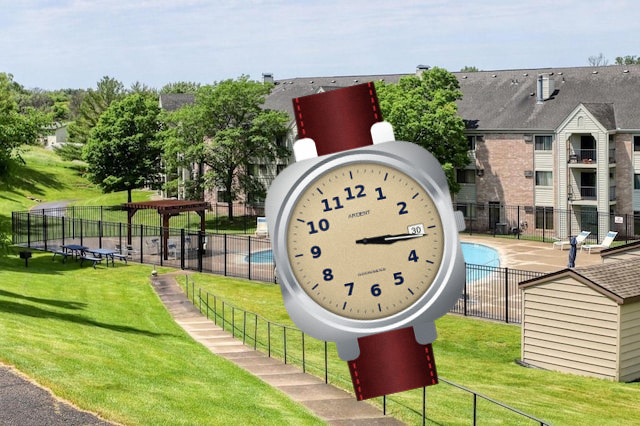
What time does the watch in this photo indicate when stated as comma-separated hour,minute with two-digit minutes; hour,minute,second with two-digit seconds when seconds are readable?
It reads 3,16
